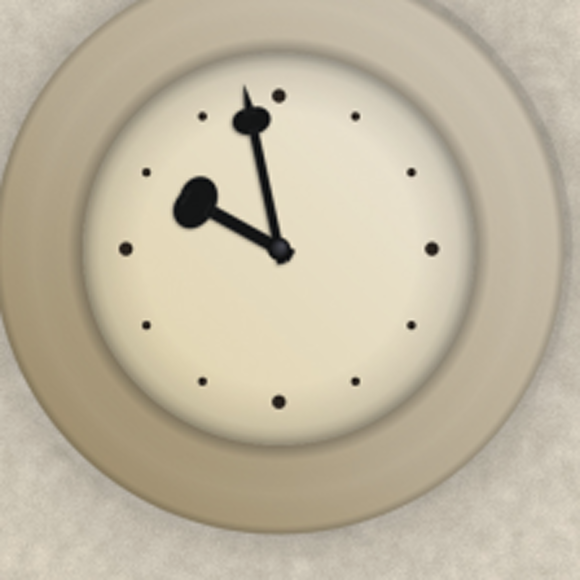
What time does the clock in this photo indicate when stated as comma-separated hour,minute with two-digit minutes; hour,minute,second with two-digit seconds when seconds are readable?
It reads 9,58
